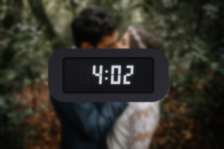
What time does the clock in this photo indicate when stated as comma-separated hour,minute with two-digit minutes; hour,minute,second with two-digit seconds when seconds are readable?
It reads 4,02
